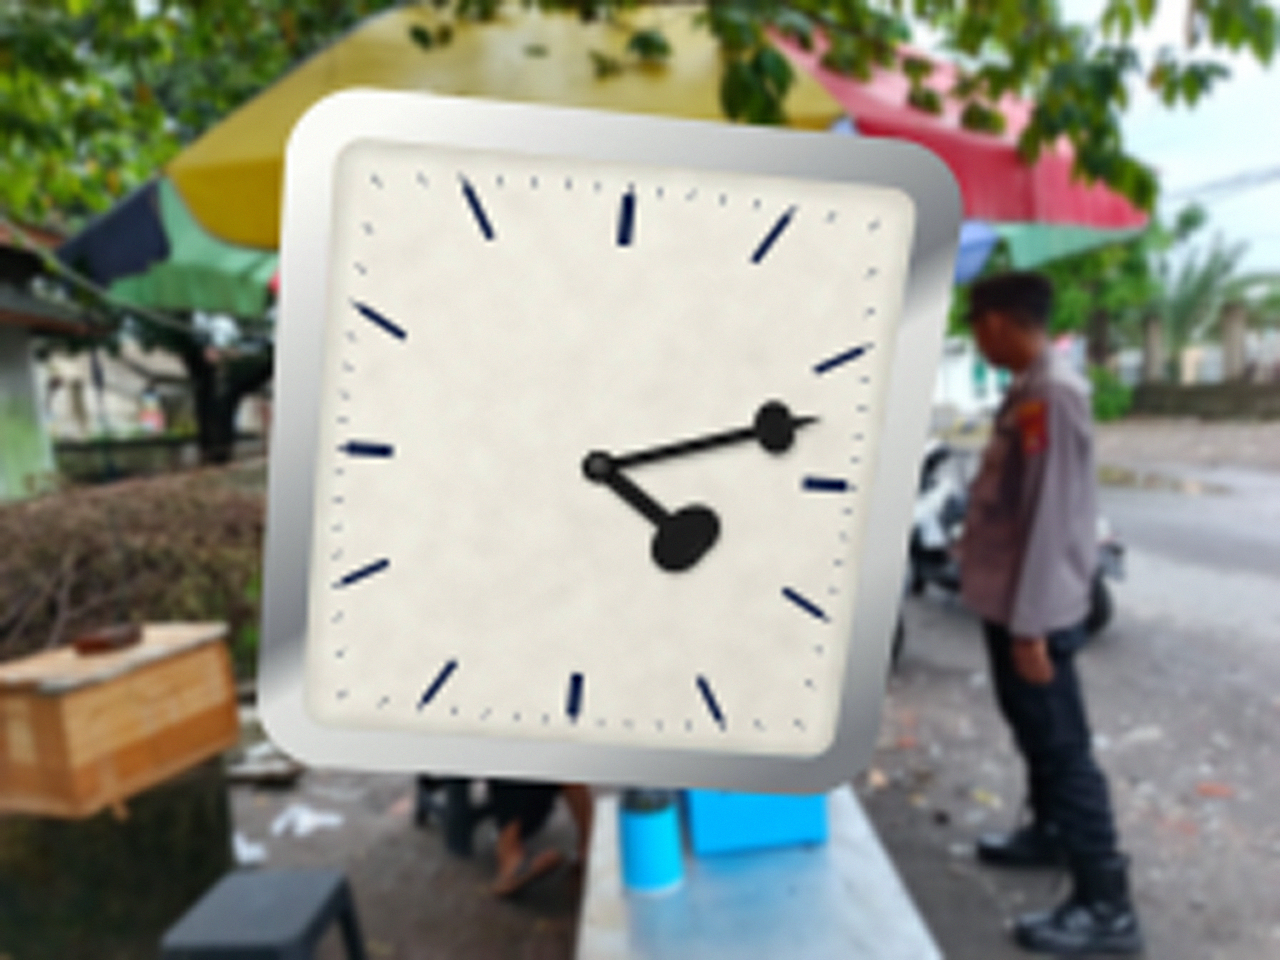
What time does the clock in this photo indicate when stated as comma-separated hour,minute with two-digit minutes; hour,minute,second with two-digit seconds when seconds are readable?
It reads 4,12
